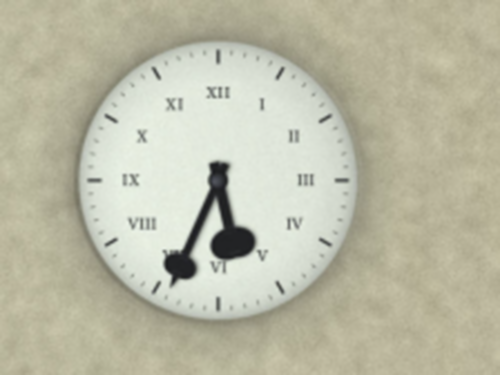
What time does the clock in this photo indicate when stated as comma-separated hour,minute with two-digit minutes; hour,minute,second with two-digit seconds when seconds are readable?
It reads 5,34
